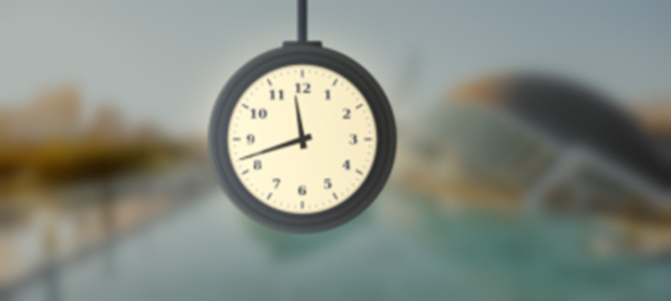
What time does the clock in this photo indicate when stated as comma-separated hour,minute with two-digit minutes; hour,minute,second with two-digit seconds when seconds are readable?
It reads 11,42
